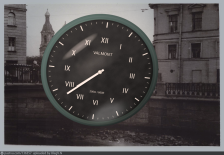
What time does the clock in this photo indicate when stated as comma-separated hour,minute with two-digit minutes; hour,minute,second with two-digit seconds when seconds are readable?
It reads 7,38
